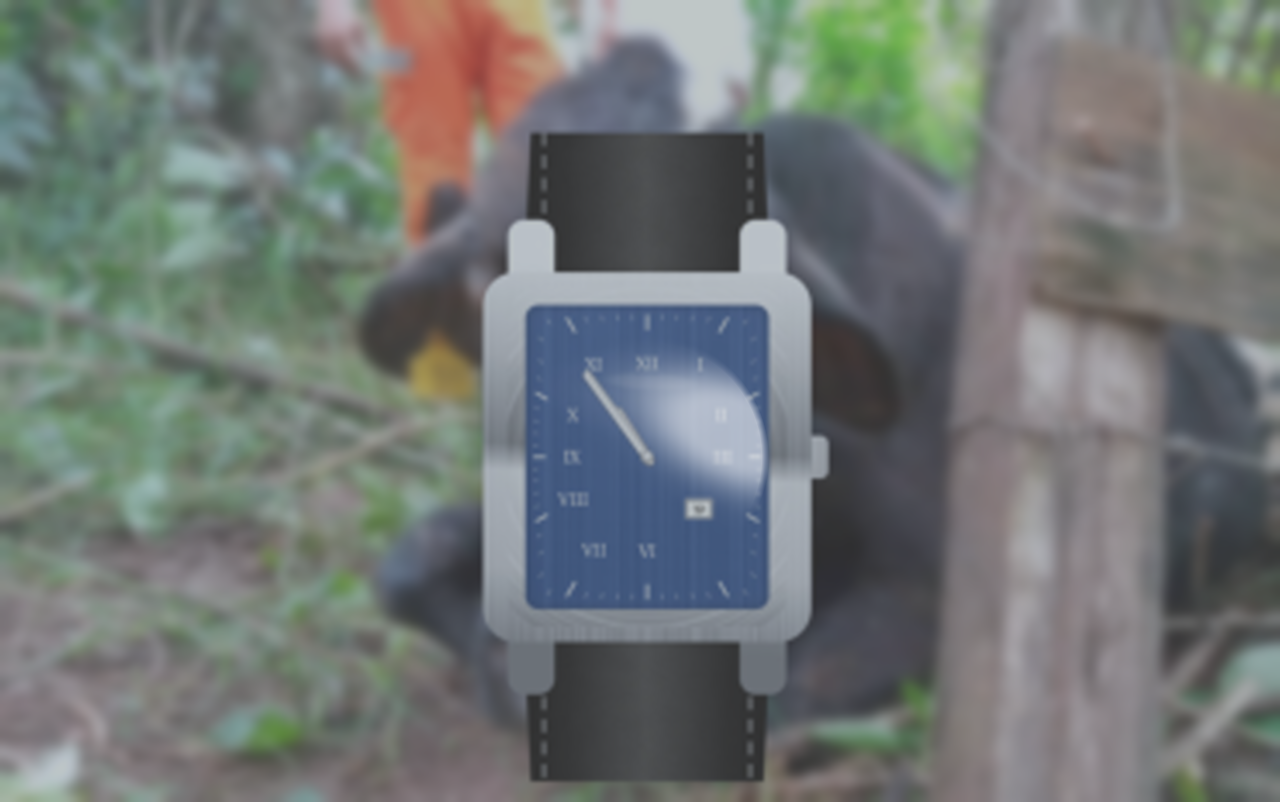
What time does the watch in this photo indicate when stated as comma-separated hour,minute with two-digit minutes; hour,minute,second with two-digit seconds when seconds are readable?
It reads 10,54
